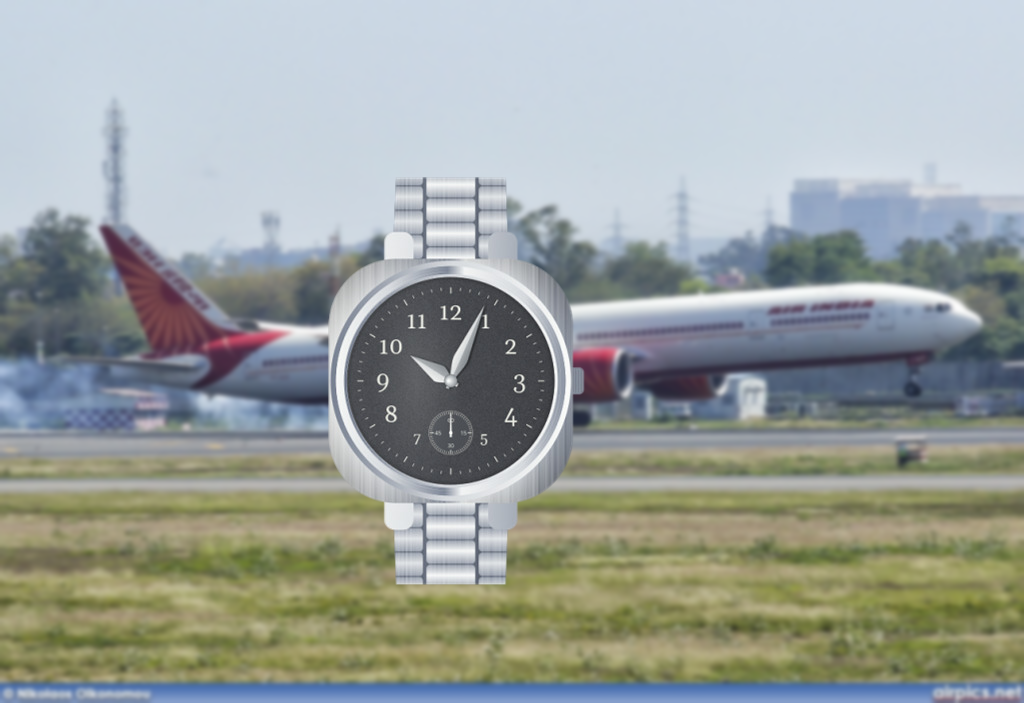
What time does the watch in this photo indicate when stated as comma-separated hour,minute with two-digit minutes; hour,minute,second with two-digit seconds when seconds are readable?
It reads 10,04
